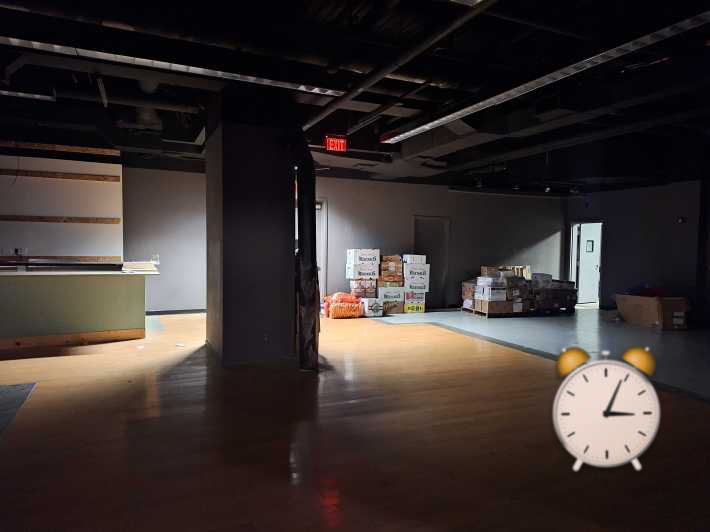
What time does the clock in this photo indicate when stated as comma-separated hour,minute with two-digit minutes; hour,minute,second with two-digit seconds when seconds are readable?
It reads 3,04
